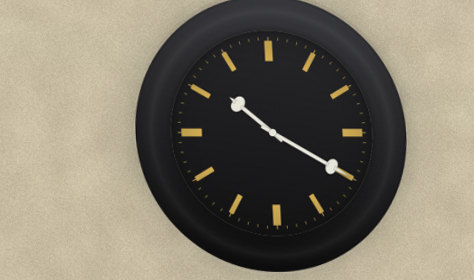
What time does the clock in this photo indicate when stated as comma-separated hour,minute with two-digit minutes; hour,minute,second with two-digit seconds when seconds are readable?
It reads 10,20
